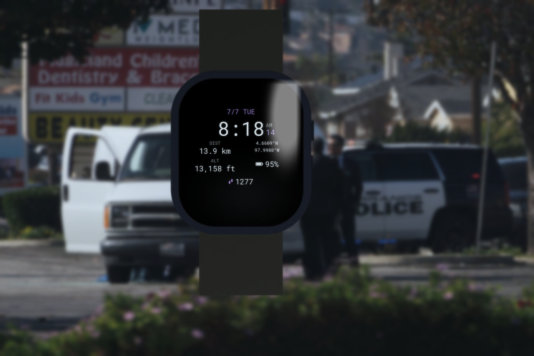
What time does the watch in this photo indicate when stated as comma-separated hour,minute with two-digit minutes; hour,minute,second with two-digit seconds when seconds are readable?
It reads 8,18
